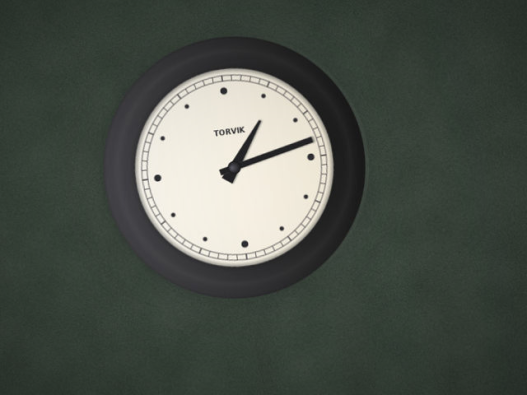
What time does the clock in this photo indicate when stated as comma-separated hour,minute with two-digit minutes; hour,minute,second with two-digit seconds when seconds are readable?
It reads 1,13
